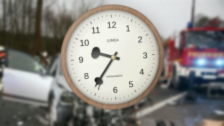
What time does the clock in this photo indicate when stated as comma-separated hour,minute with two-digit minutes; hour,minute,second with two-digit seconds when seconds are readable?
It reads 9,36
